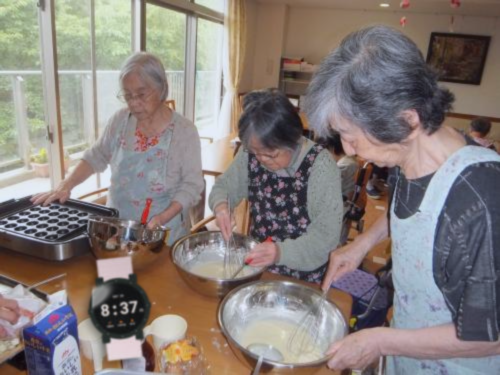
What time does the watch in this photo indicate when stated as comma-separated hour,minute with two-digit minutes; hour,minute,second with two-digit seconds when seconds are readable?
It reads 8,37
